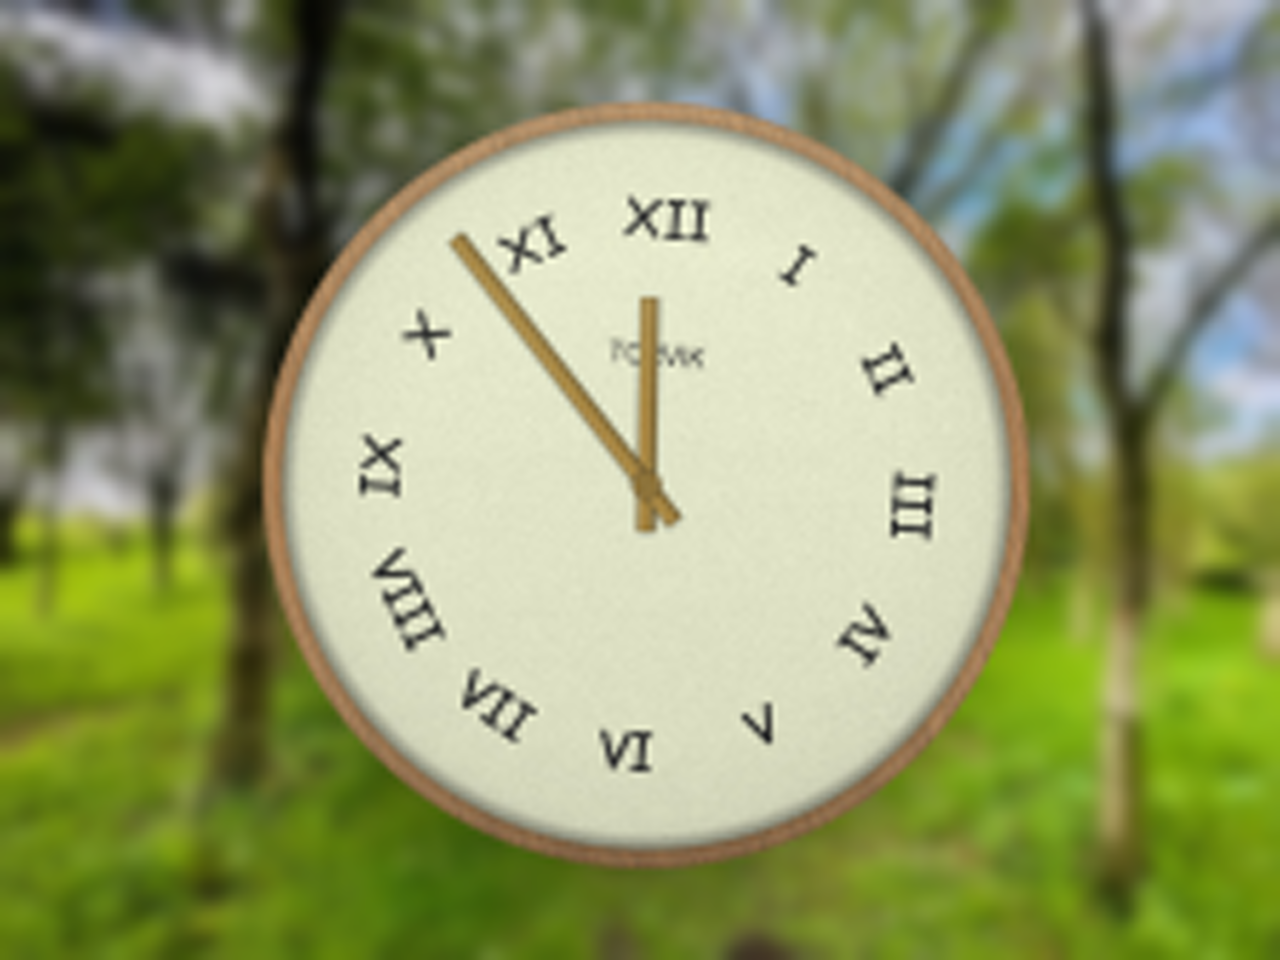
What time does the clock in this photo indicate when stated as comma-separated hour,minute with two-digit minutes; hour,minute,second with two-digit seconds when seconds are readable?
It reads 11,53
